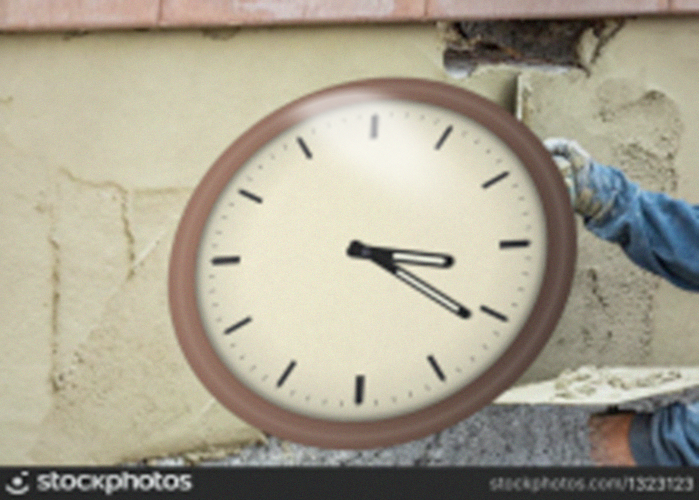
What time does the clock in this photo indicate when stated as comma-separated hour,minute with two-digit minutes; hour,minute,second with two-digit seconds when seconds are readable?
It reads 3,21
